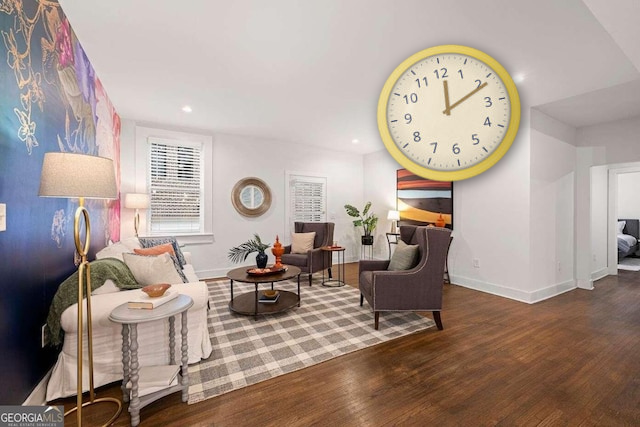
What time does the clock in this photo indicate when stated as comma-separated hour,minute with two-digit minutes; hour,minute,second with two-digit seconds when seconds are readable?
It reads 12,11
